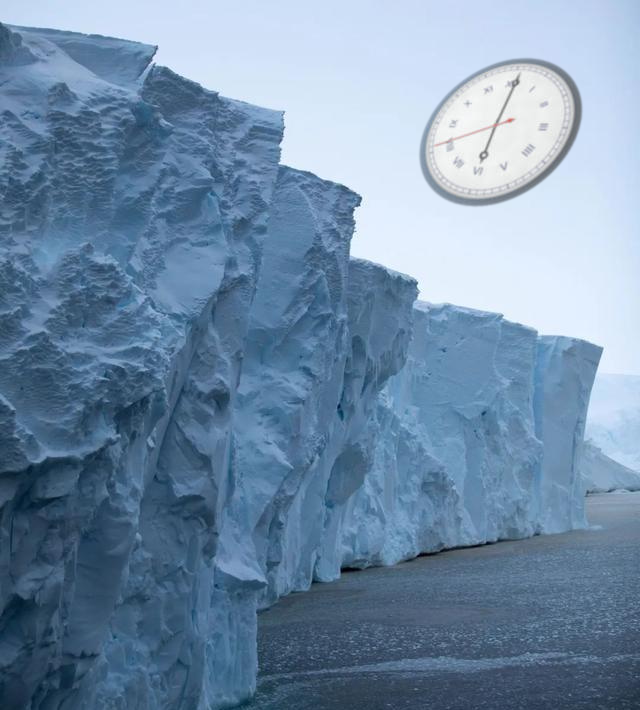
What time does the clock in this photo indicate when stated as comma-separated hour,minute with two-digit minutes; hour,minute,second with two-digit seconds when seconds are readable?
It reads 6,00,41
